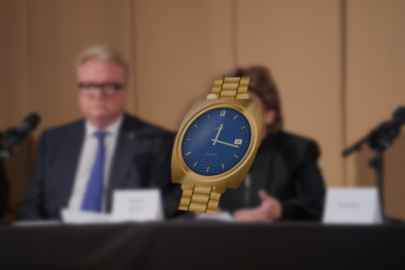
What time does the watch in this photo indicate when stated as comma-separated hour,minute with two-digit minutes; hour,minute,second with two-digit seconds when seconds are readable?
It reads 12,17
